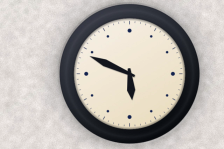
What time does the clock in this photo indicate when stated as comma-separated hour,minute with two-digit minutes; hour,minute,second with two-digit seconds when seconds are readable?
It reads 5,49
